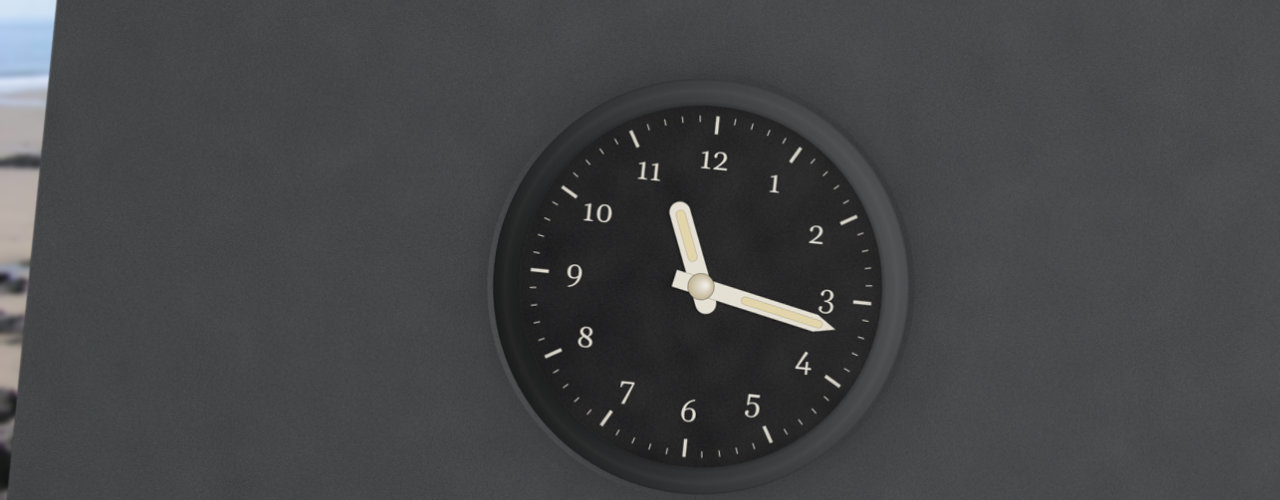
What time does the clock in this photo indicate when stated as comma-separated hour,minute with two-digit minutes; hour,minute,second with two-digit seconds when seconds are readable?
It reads 11,17
